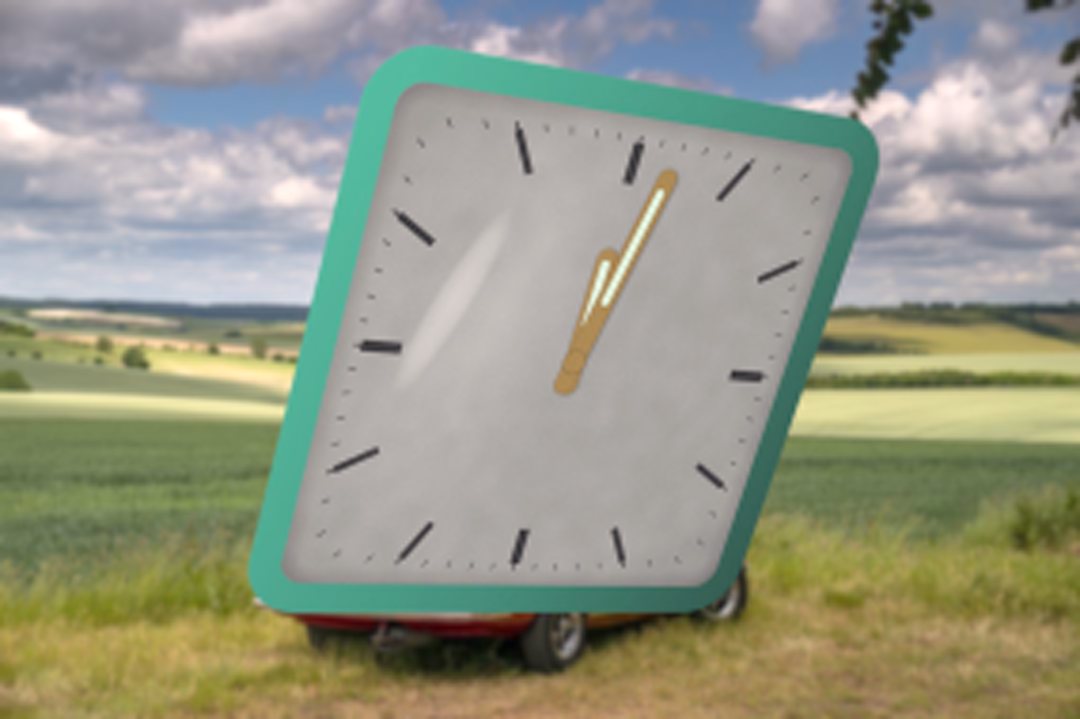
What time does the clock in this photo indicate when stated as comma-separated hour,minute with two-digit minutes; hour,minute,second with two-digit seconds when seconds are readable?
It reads 12,02
